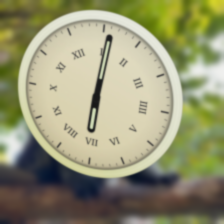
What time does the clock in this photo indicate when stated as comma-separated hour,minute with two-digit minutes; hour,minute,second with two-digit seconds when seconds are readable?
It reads 7,06
